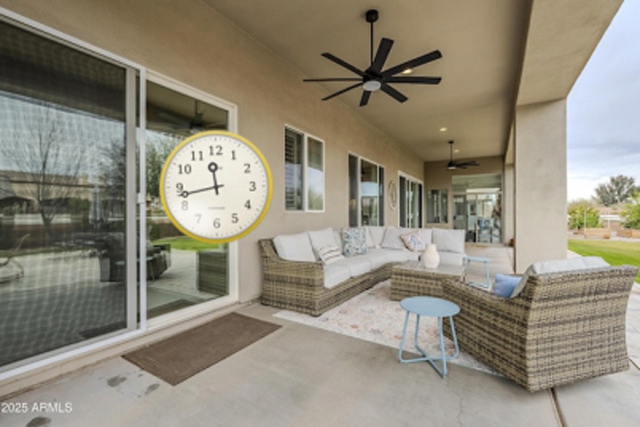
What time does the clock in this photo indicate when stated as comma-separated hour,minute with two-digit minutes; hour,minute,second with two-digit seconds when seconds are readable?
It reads 11,43
